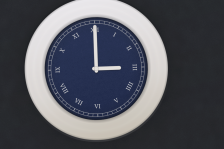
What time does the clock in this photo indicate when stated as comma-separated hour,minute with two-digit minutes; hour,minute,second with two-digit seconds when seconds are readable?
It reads 3,00
